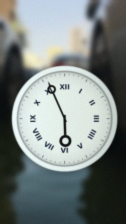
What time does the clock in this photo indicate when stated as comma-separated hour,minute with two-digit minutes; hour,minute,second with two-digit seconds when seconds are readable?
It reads 5,56
